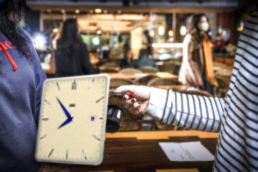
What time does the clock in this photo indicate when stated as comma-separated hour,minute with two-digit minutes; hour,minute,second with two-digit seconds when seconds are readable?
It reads 7,53
